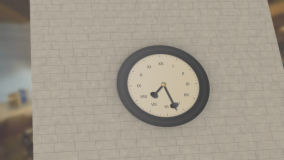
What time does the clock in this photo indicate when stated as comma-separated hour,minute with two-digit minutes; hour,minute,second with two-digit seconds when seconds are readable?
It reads 7,27
